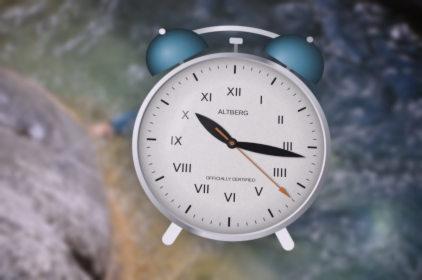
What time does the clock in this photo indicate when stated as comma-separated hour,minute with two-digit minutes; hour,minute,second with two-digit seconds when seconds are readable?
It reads 10,16,22
